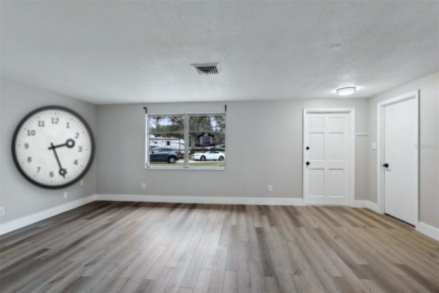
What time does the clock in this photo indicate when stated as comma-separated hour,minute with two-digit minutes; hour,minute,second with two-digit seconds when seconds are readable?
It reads 2,26
